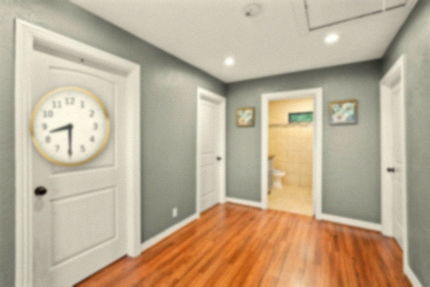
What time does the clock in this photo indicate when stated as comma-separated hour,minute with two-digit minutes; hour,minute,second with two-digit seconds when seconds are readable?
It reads 8,30
